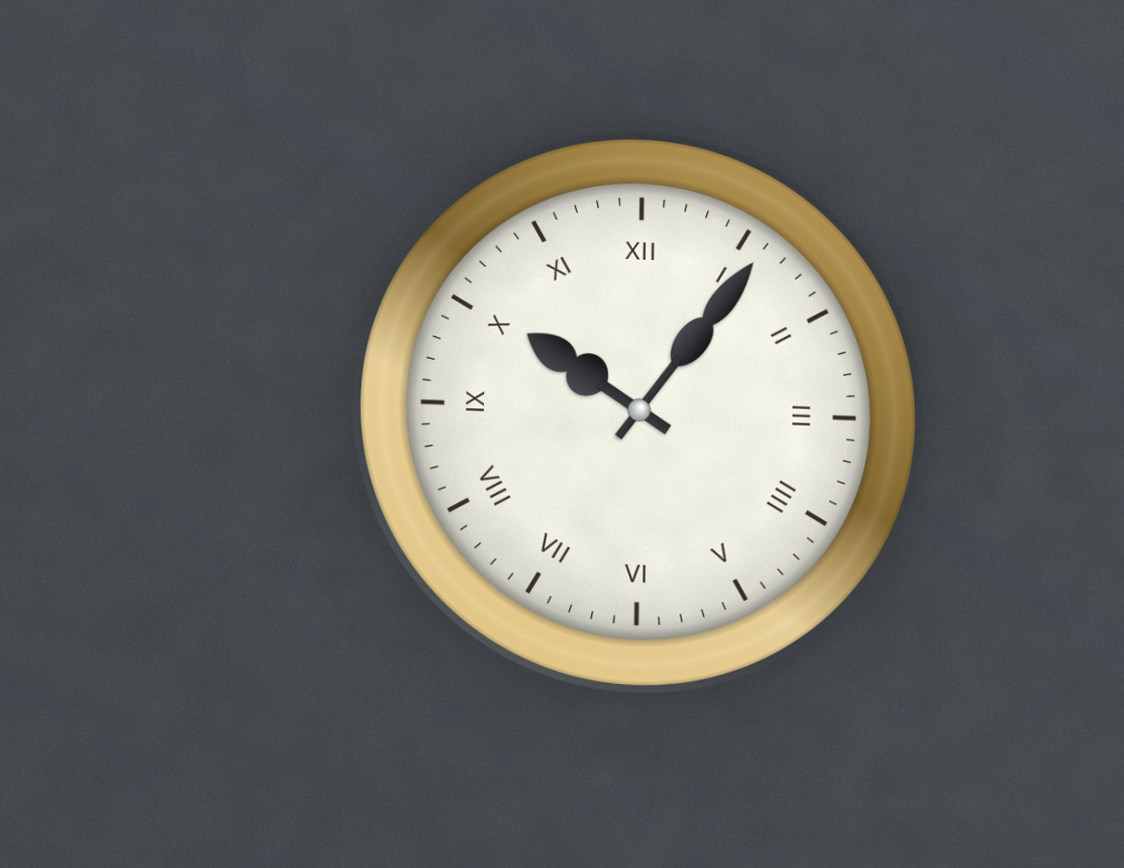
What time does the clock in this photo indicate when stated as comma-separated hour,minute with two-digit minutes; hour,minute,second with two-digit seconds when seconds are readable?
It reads 10,06
